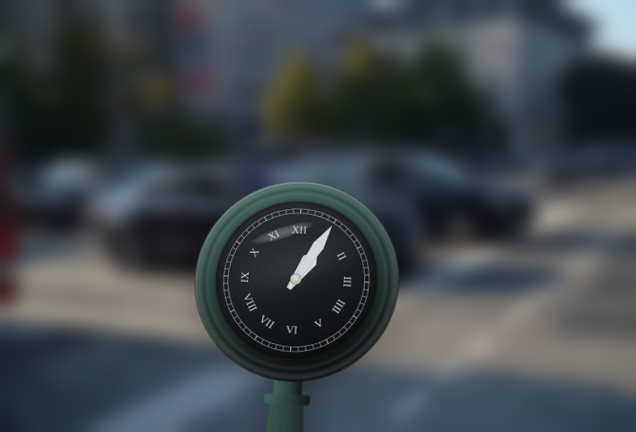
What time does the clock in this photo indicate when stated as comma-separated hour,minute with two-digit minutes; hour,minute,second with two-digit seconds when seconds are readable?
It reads 1,05
